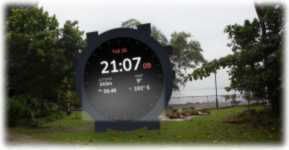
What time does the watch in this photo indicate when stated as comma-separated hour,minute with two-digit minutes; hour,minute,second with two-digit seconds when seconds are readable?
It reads 21,07
